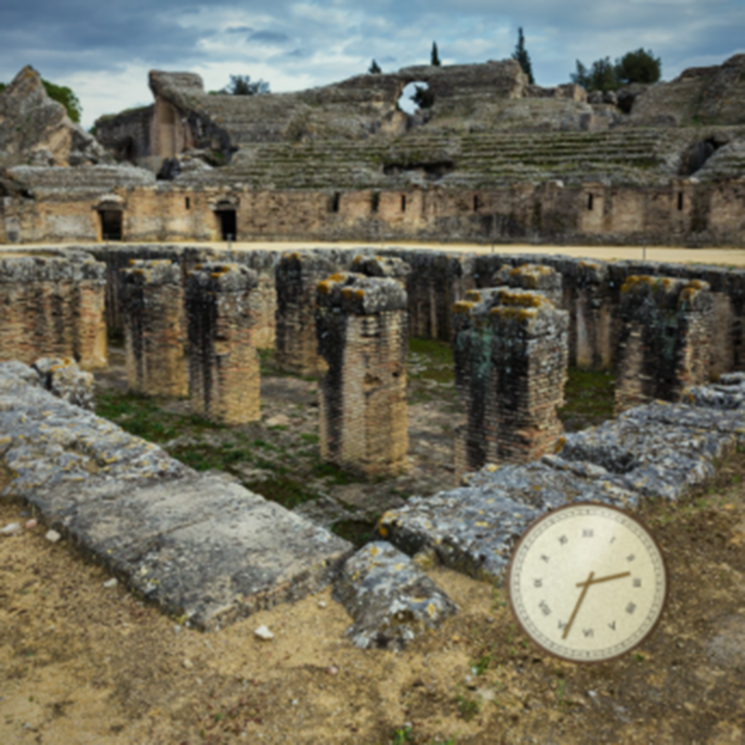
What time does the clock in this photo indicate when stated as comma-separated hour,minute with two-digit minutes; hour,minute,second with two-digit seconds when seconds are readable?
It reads 2,34
